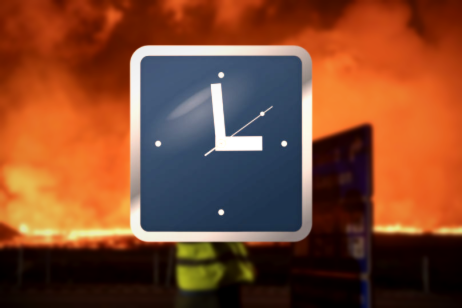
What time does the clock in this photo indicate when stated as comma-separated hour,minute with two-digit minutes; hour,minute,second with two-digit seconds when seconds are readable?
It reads 2,59,09
